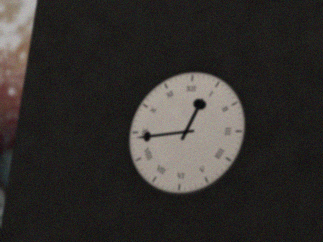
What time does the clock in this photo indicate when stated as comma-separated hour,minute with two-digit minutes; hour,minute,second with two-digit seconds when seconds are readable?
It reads 12,44
